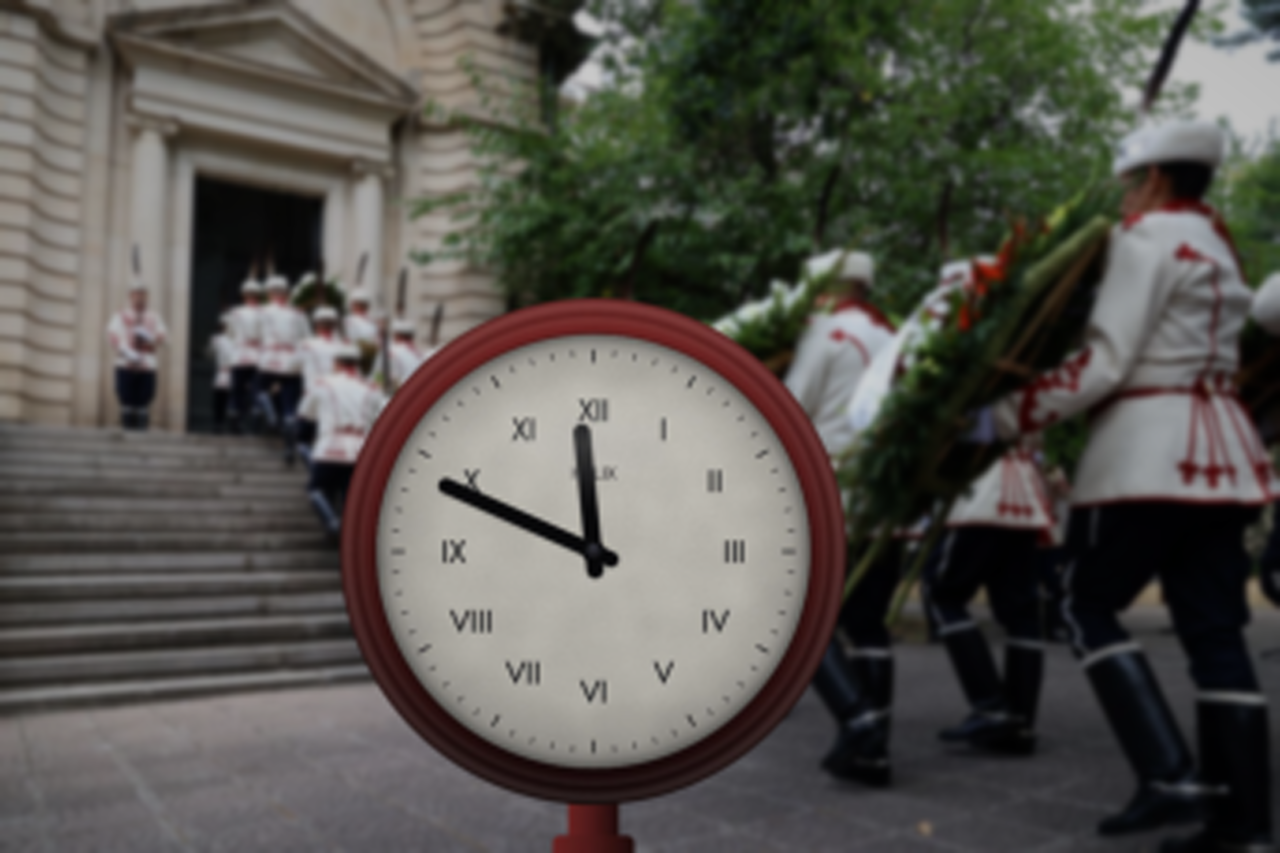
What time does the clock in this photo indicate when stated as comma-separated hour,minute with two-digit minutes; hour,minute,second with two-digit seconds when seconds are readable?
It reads 11,49
